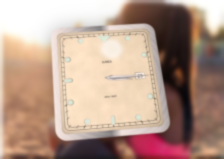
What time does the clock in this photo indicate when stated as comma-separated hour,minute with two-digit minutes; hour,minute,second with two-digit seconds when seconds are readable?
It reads 3,15
